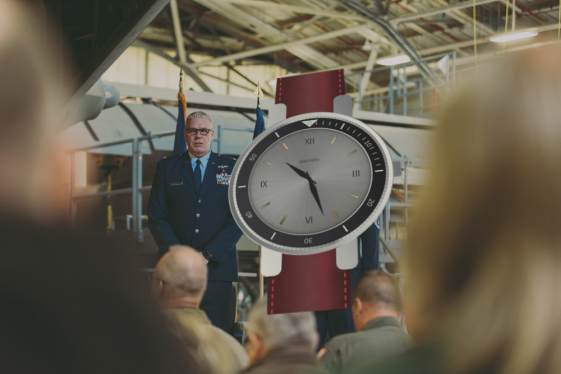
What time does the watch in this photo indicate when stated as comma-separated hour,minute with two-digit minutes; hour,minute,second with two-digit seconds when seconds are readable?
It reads 10,27
